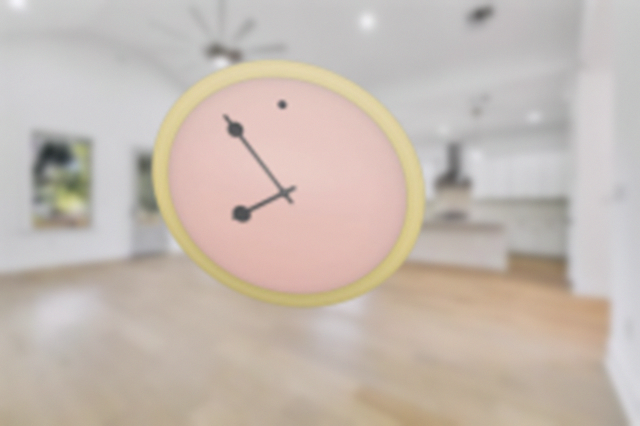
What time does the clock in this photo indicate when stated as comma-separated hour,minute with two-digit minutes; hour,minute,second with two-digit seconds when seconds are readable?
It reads 7,54
